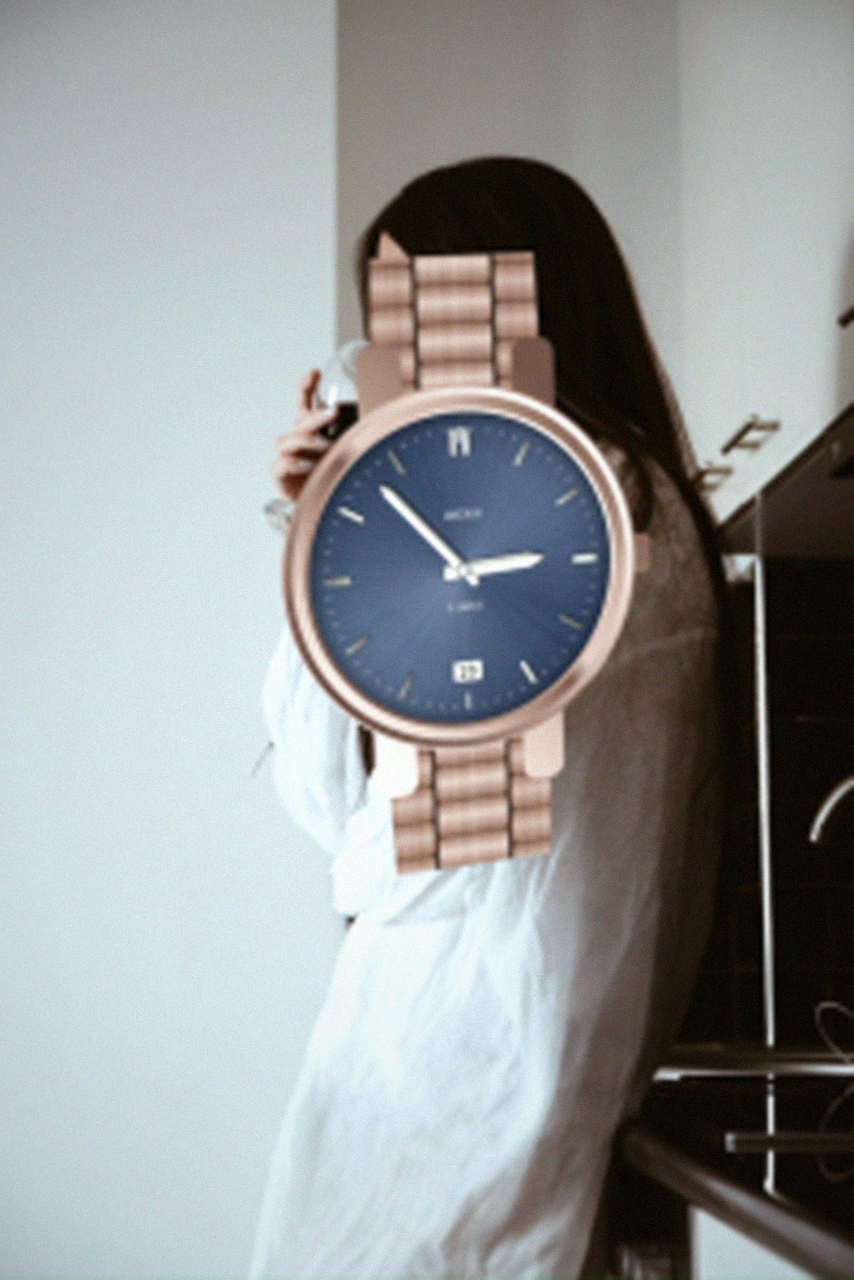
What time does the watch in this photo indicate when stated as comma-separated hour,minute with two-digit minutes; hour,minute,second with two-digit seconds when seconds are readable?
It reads 2,53
